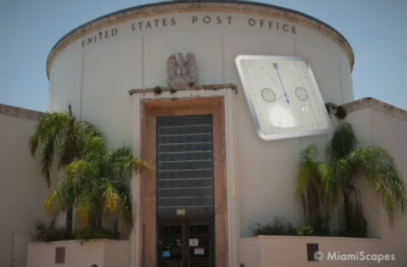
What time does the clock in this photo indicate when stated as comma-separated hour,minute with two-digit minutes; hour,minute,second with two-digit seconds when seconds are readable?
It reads 7,55
